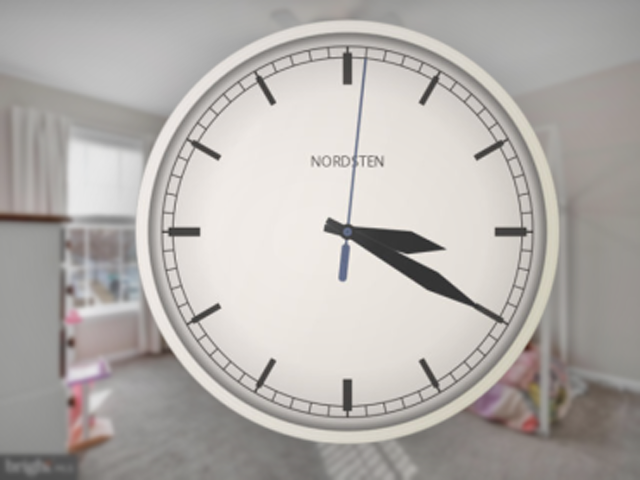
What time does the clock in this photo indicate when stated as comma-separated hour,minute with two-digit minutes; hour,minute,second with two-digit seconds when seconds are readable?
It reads 3,20,01
